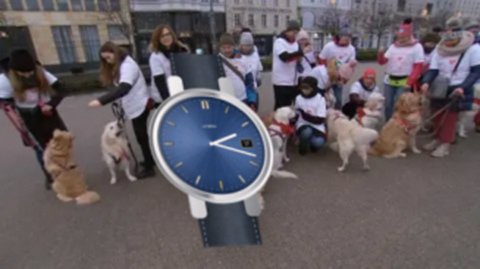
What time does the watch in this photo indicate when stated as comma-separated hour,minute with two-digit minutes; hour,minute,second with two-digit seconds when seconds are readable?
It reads 2,18
